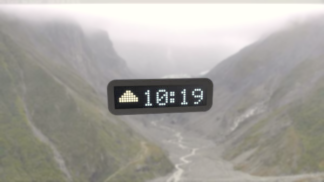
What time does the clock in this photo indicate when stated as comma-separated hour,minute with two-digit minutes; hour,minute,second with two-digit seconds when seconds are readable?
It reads 10,19
